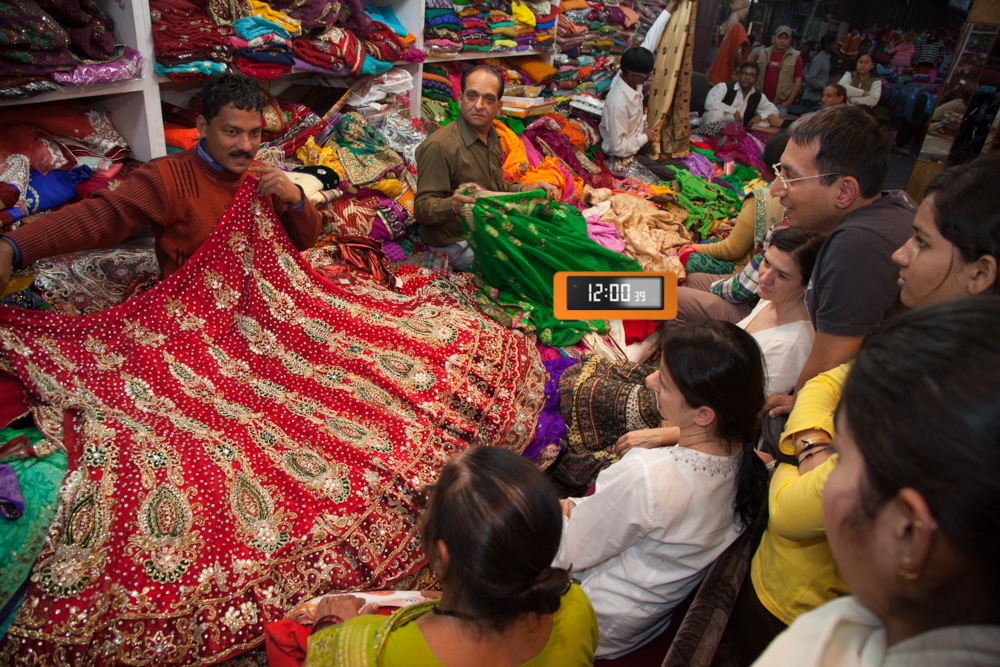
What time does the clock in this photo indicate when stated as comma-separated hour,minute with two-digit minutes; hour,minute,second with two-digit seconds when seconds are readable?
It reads 12,00,39
